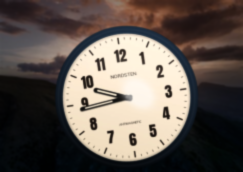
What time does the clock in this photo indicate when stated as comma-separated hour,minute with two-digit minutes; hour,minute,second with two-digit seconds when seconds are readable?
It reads 9,44
